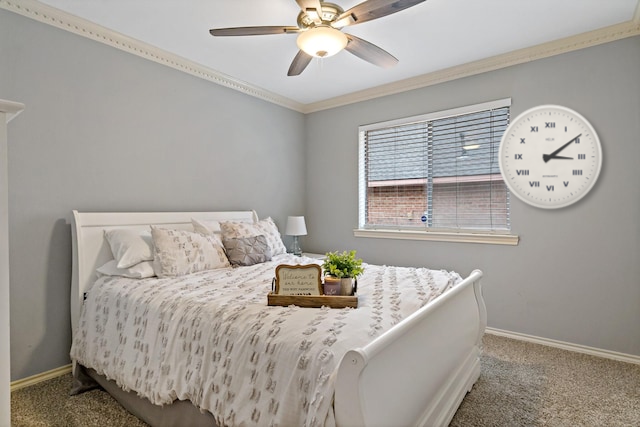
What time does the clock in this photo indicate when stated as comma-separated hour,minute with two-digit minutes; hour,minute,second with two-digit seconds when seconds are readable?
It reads 3,09
